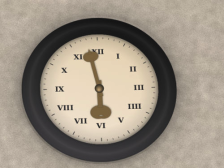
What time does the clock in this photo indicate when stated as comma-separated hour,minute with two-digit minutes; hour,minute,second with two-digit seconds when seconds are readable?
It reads 5,58
